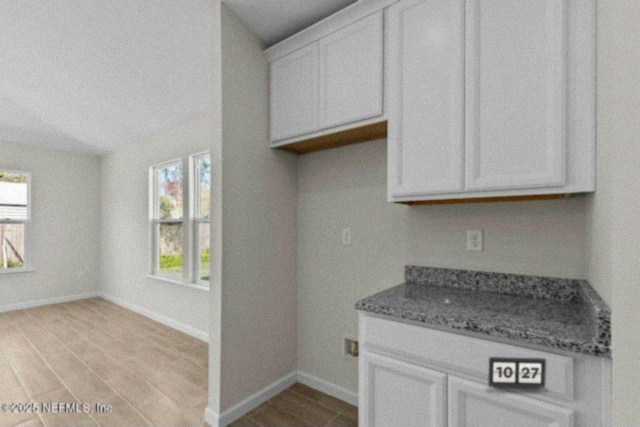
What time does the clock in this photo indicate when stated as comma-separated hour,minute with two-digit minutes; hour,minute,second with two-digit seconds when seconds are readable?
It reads 10,27
